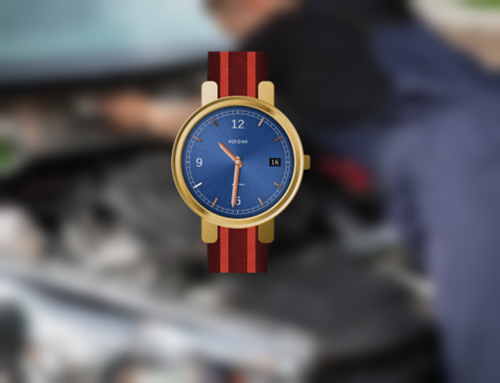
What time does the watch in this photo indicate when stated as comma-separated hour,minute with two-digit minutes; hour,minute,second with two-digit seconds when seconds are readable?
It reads 10,31
